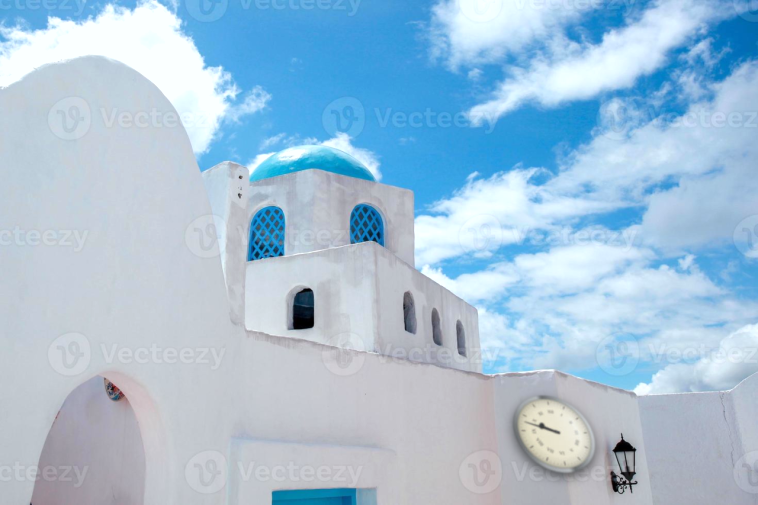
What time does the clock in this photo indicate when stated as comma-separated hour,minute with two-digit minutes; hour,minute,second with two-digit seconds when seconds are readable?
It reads 9,48
